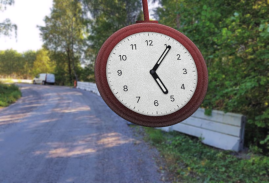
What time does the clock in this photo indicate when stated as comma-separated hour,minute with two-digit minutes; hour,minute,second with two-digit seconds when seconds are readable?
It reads 5,06
